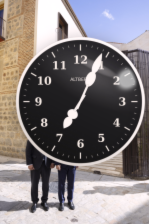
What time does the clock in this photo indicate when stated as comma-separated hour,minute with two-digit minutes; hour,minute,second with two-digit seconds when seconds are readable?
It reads 7,04
